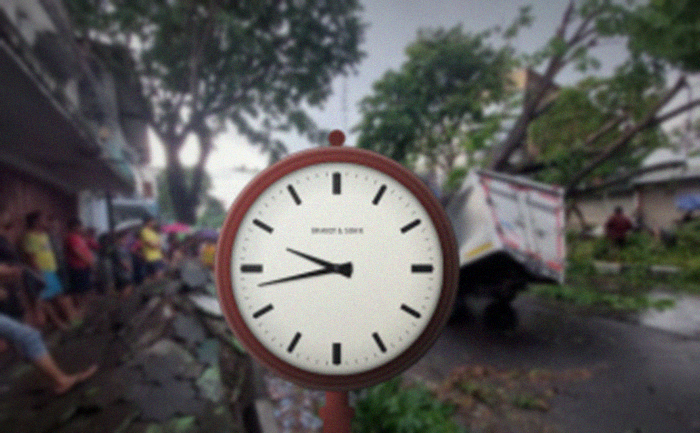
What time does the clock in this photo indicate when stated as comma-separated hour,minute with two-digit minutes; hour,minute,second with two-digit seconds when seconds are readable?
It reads 9,43
